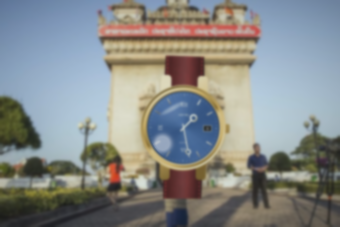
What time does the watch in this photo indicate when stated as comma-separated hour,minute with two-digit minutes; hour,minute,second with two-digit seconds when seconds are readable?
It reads 1,28
